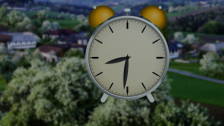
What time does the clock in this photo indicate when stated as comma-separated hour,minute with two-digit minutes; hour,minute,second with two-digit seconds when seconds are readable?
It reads 8,31
